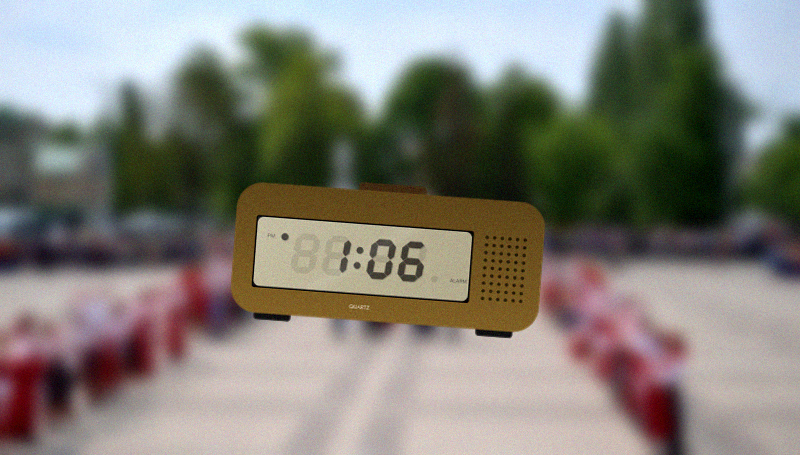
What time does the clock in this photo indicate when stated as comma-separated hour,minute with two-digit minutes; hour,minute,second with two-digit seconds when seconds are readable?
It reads 1,06
